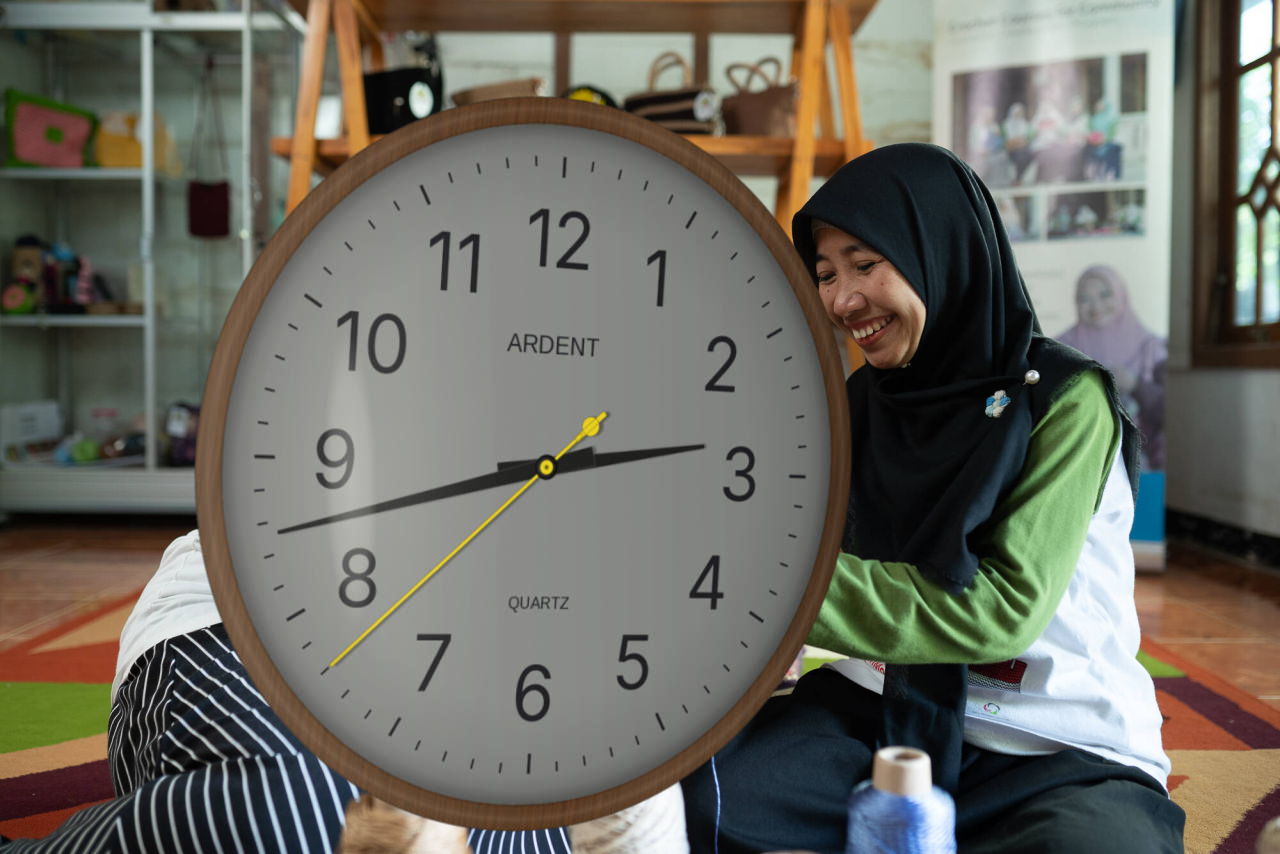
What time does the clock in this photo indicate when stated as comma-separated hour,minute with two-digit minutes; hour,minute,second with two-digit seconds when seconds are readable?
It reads 2,42,38
